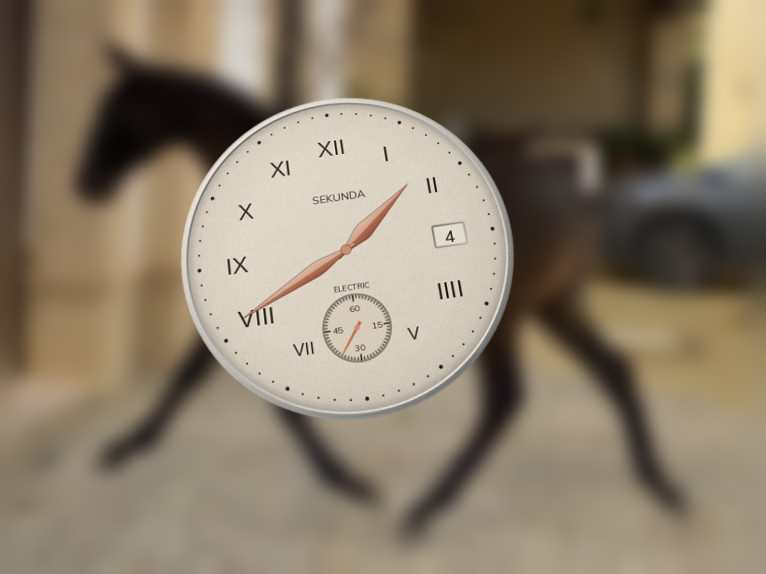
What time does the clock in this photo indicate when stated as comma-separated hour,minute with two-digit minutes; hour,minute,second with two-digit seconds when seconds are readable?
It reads 1,40,36
